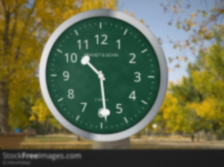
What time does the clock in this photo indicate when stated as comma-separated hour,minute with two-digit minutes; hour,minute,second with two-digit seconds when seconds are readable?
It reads 10,29
